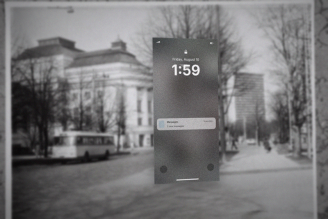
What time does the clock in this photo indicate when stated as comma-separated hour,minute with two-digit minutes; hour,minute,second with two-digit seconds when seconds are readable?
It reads 1,59
